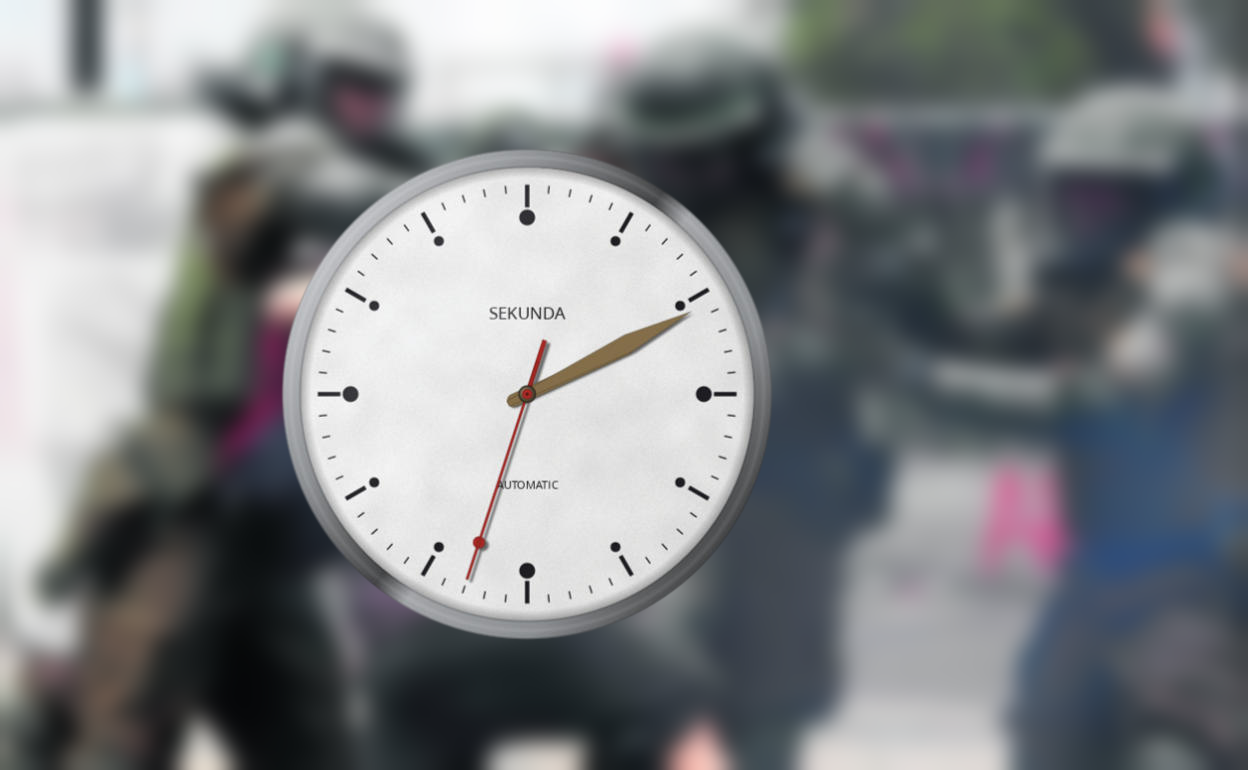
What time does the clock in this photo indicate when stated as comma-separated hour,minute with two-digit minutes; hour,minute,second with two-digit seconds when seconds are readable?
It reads 2,10,33
